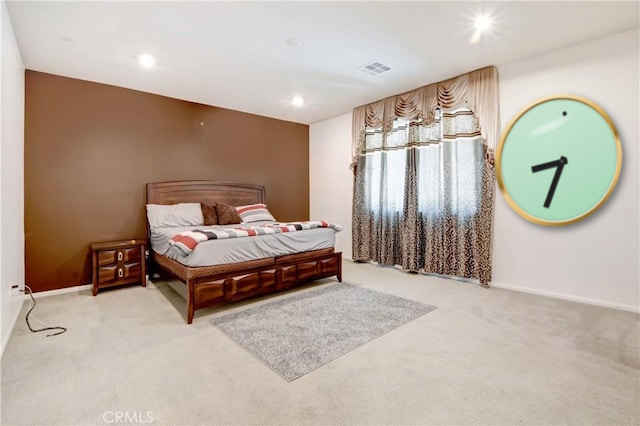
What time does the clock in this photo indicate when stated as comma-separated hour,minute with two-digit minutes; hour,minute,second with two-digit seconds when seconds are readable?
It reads 8,33
